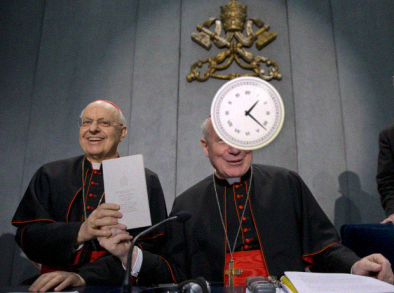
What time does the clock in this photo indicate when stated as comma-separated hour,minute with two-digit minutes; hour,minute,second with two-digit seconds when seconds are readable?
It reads 1,22
